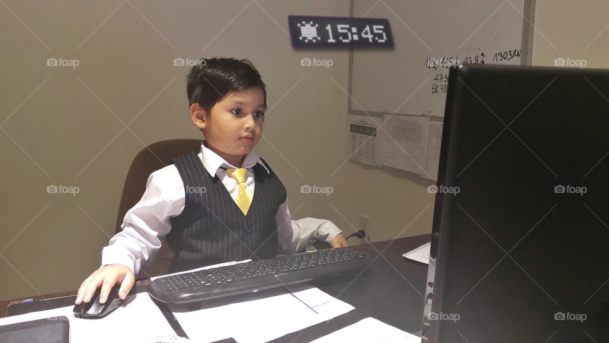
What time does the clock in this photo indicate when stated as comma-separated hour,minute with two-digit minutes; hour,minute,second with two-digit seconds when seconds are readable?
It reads 15,45
